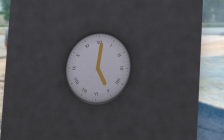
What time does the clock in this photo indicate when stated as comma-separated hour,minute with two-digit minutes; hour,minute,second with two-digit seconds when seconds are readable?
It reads 5,01
